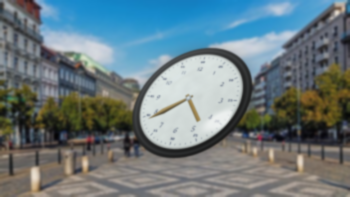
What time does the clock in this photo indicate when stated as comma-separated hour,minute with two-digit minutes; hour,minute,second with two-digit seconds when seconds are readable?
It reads 4,39
